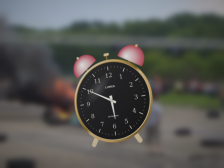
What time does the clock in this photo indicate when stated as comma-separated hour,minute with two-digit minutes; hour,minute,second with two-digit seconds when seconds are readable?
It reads 5,50
